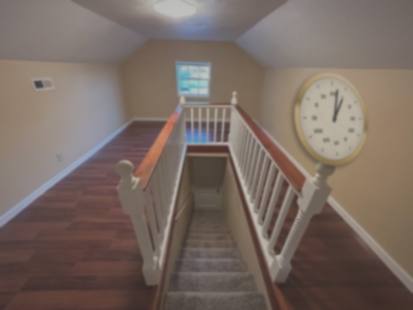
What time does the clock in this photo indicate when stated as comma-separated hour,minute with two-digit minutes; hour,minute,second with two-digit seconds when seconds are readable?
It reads 1,02
